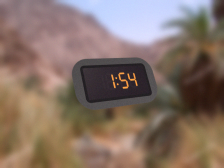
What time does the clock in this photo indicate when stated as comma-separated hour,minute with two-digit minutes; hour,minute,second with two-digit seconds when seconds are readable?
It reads 1,54
